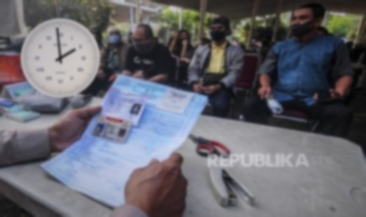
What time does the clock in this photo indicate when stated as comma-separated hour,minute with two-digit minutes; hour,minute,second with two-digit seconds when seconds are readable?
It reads 1,59
